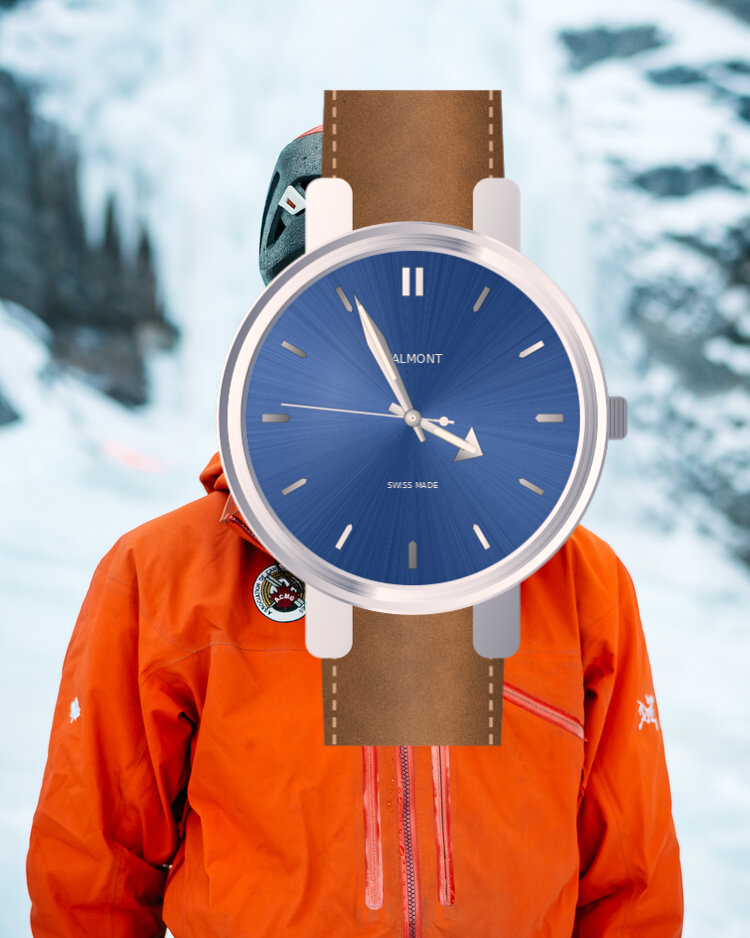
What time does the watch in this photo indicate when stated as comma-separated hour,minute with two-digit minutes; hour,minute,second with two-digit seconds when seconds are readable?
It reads 3,55,46
